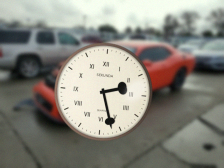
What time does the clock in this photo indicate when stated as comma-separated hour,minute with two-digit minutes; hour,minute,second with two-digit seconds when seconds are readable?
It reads 2,27
